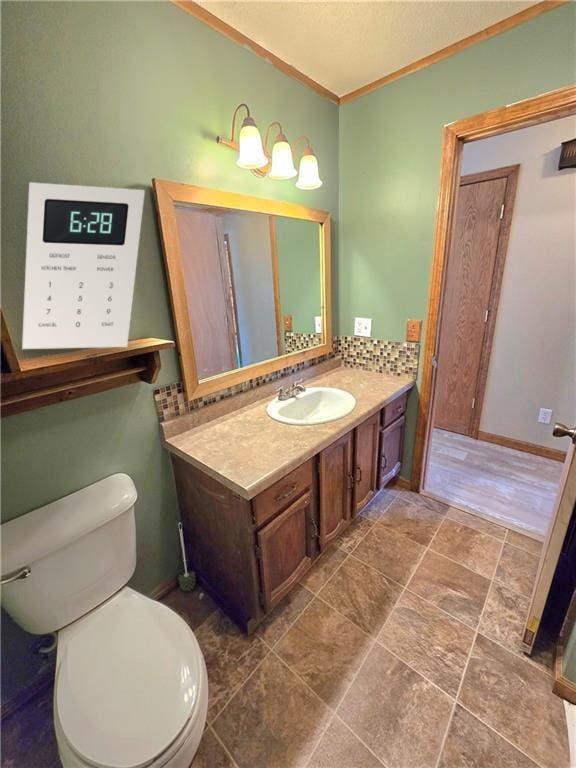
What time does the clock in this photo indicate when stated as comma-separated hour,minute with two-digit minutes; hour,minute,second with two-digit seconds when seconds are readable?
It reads 6,28
